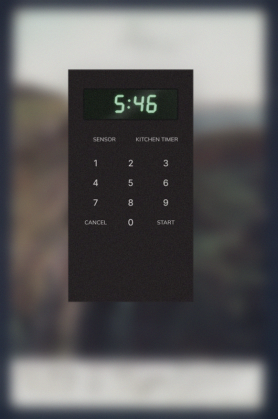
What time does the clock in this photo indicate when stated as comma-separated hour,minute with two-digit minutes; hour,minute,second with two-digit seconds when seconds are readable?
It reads 5,46
